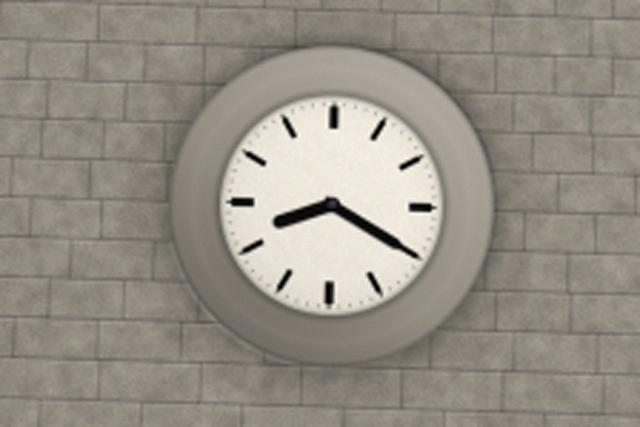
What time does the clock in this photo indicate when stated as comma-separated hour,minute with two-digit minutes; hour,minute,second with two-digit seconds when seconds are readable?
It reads 8,20
